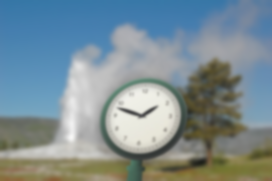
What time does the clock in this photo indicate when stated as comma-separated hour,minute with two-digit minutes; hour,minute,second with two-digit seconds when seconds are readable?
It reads 1,48
